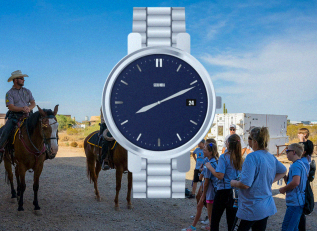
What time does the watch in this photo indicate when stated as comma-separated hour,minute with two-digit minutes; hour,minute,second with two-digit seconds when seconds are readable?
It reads 8,11
